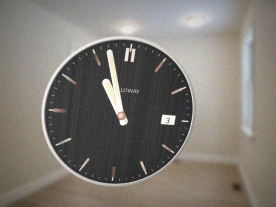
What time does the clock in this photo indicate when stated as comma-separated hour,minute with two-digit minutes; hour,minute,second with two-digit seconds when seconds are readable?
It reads 10,57
